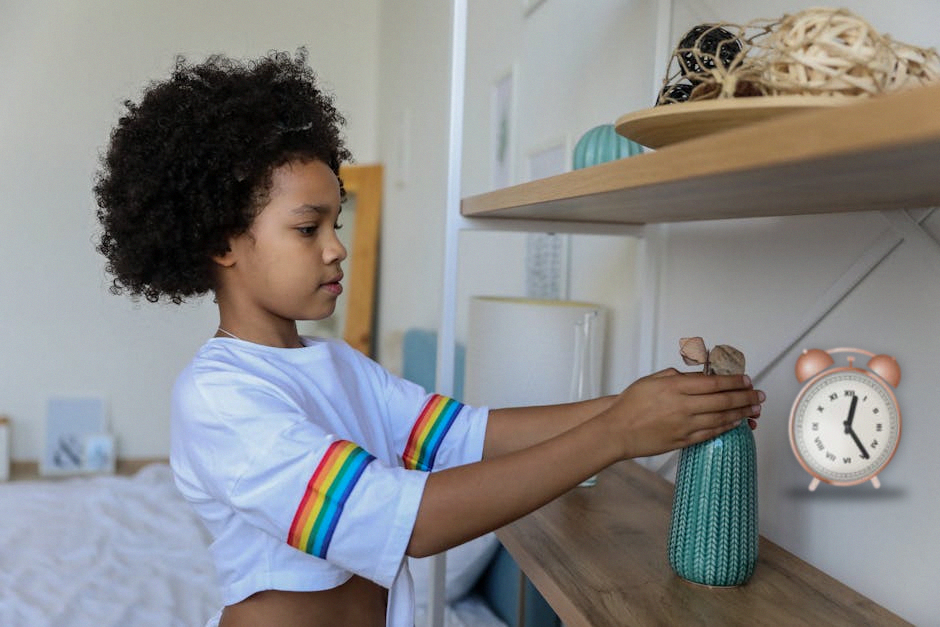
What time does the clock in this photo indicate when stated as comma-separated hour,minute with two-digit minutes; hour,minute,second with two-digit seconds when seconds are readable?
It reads 12,24
